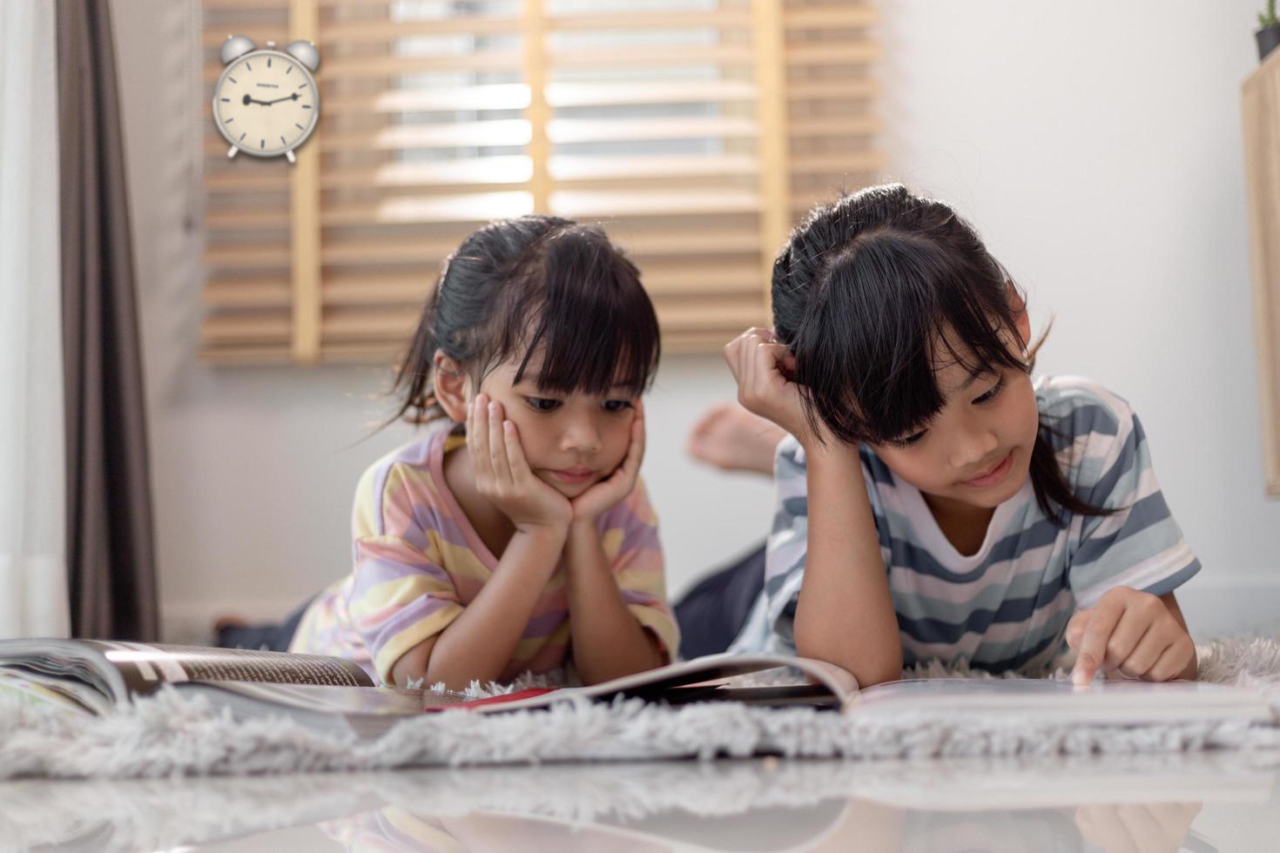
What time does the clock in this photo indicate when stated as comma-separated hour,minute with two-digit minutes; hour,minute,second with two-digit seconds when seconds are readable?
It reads 9,12
